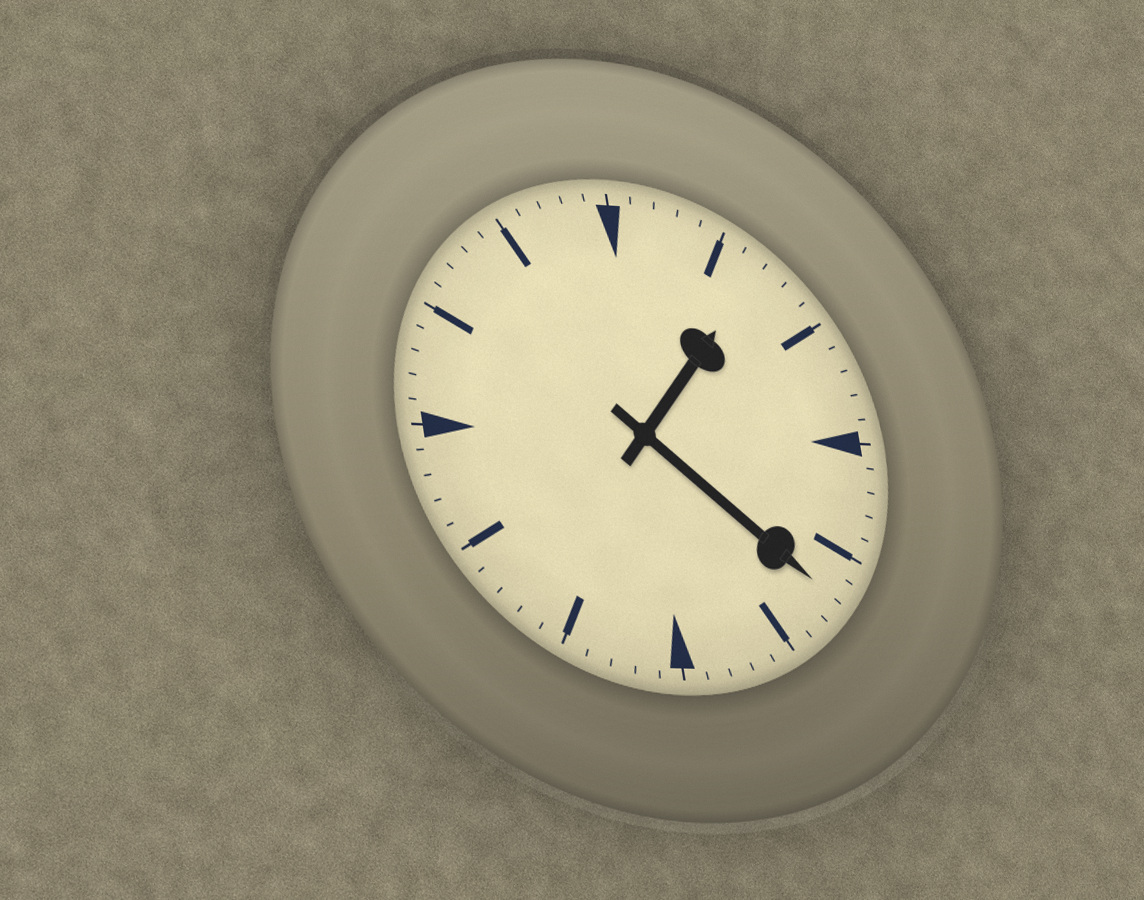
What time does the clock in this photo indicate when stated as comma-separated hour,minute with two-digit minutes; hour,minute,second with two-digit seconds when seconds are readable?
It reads 1,22
